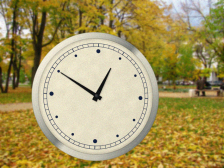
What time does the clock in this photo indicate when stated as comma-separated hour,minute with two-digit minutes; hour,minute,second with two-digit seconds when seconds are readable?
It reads 12,50
